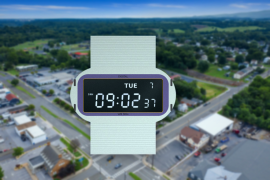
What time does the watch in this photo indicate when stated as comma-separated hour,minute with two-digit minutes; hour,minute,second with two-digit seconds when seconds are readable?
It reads 9,02,37
